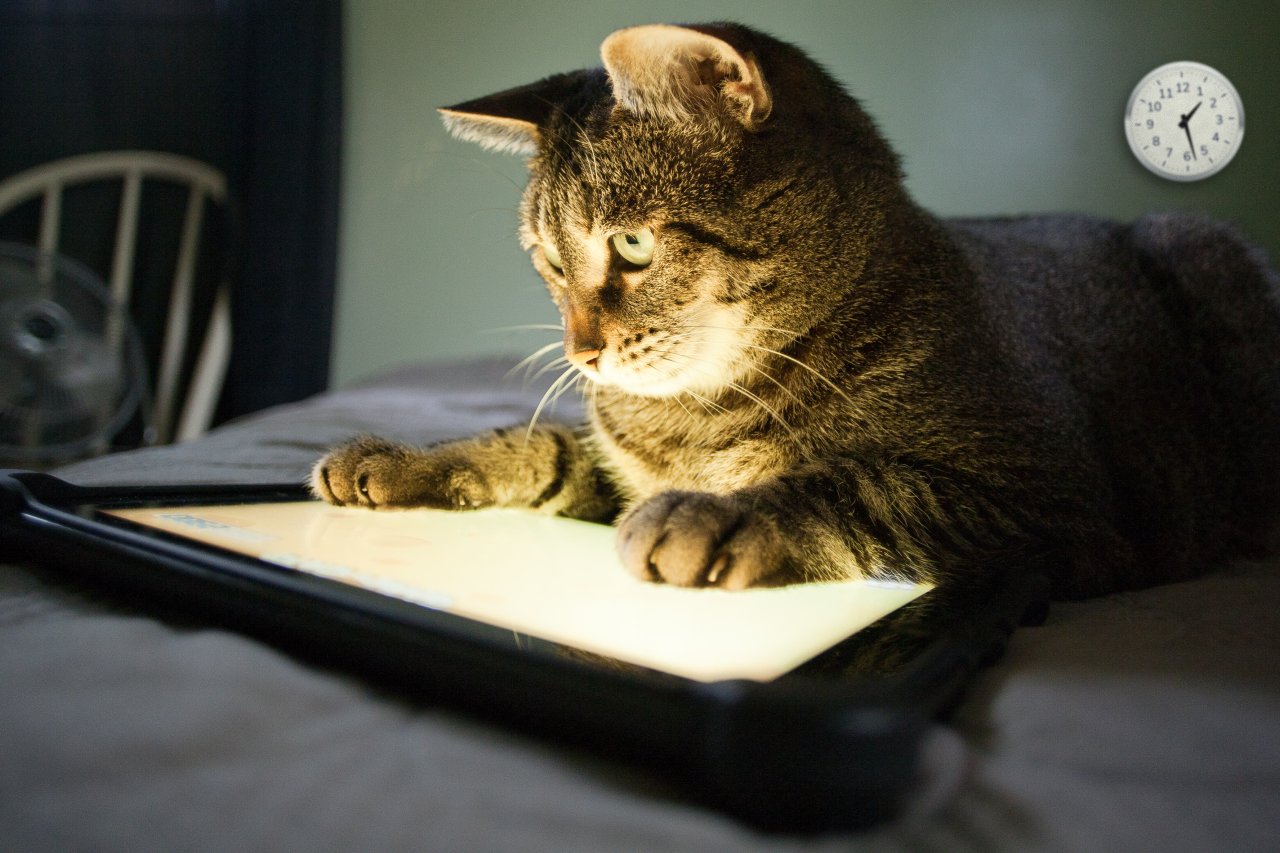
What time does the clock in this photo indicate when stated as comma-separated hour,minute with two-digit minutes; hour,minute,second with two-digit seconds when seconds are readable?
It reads 1,28
